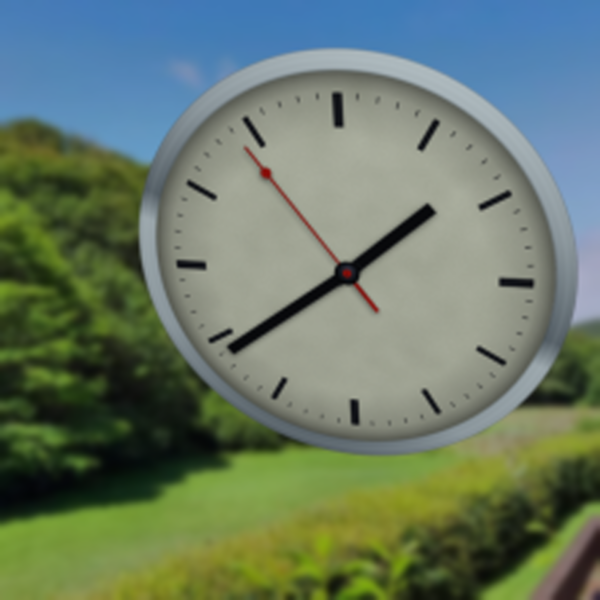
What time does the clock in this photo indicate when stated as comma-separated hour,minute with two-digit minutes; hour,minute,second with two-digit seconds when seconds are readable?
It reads 1,38,54
